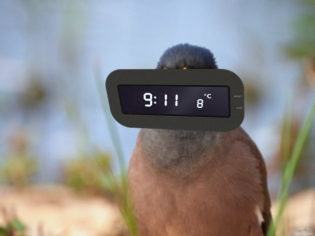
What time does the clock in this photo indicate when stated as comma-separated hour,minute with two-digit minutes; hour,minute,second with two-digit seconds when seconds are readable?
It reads 9,11
